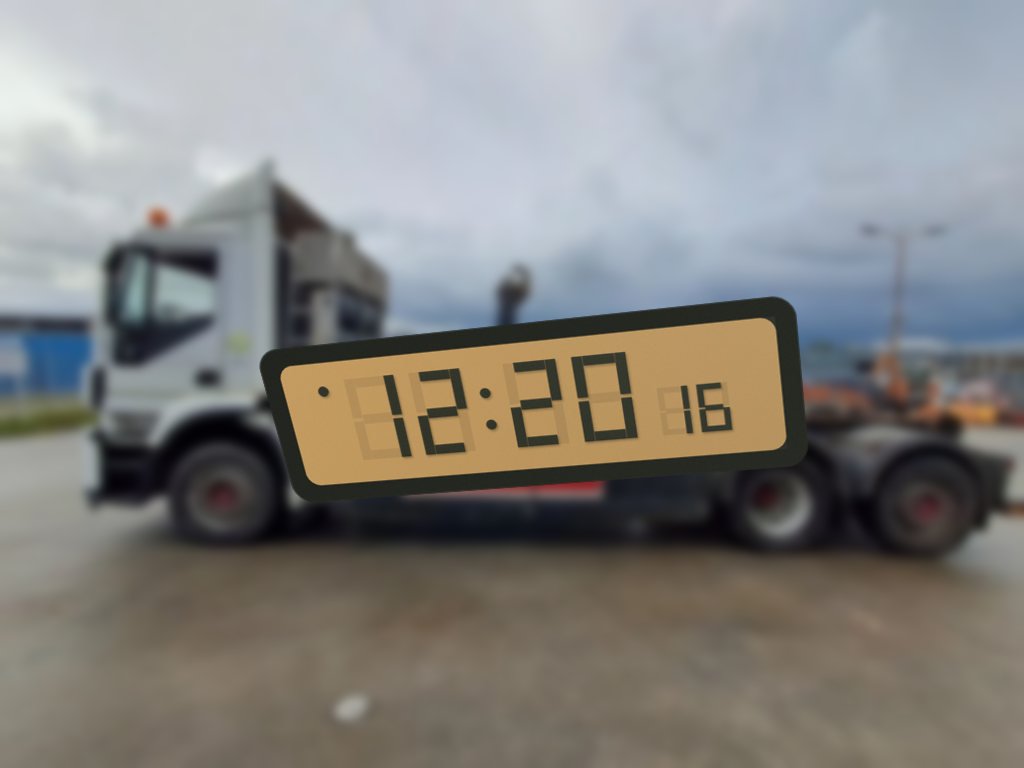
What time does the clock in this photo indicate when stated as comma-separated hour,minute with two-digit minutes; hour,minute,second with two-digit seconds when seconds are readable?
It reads 12,20,16
